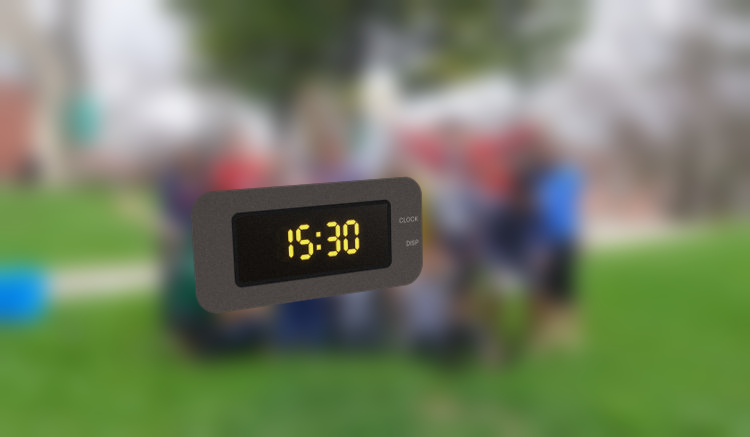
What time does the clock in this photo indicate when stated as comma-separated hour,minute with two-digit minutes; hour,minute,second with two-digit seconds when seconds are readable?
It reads 15,30
